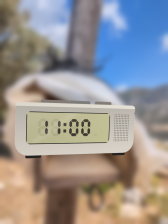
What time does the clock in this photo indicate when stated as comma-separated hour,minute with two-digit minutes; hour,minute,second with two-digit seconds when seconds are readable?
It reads 11,00
